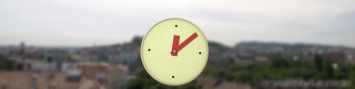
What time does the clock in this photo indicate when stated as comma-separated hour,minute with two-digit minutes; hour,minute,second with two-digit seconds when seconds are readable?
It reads 12,08
